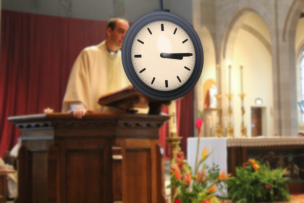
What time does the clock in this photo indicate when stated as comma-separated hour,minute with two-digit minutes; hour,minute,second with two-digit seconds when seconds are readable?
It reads 3,15
